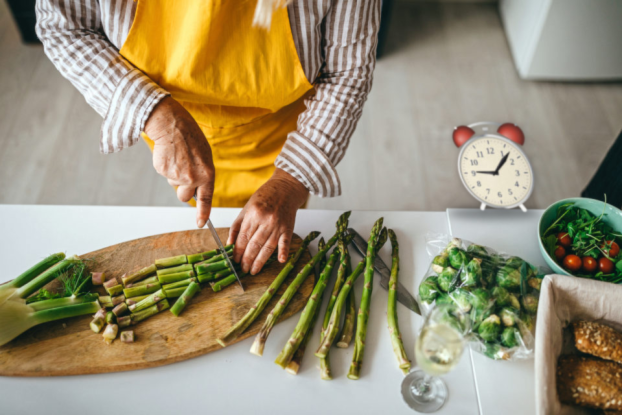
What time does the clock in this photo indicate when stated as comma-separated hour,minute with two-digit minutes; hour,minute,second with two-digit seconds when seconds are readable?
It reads 9,07
